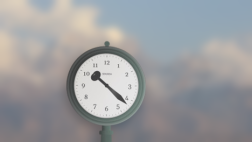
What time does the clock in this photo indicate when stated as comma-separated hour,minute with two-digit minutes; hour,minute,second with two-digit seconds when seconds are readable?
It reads 10,22
